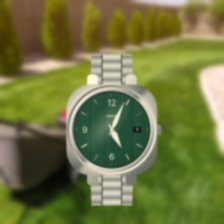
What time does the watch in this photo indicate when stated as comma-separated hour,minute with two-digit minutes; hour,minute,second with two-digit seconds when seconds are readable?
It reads 5,04
